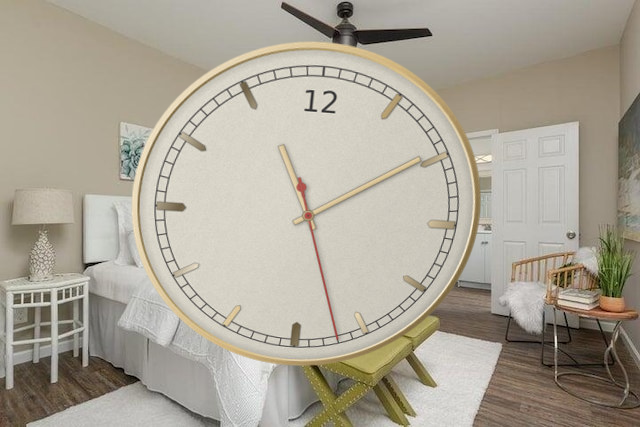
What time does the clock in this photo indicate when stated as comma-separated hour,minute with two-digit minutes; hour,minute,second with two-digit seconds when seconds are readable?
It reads 11,09,27
